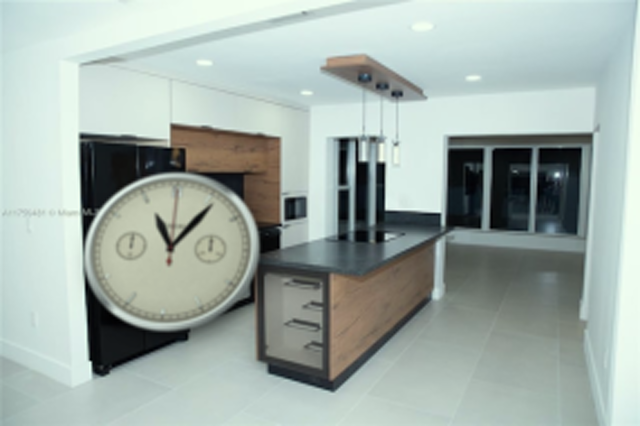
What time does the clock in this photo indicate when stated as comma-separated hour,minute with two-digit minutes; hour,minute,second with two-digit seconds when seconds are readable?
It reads 11,06
